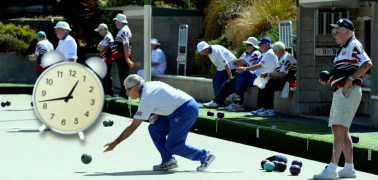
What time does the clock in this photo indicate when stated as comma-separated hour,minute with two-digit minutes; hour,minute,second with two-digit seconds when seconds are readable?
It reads 12,42
